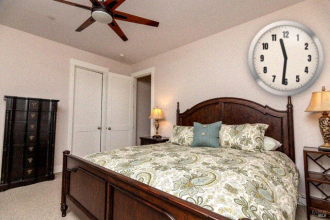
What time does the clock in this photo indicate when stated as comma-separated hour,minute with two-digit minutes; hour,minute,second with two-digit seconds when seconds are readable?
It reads 11,31
